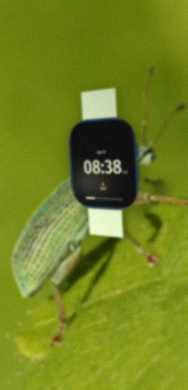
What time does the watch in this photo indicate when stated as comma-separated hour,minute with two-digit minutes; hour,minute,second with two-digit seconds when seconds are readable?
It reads 8,38
